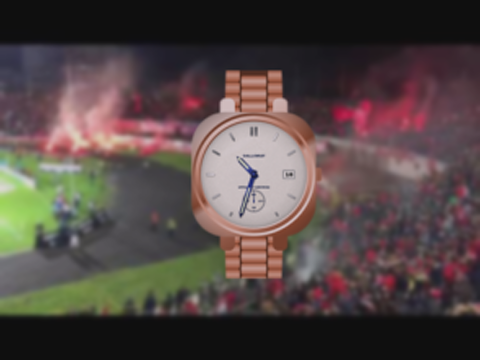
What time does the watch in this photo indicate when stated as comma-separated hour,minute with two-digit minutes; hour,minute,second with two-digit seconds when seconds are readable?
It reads 10,33
